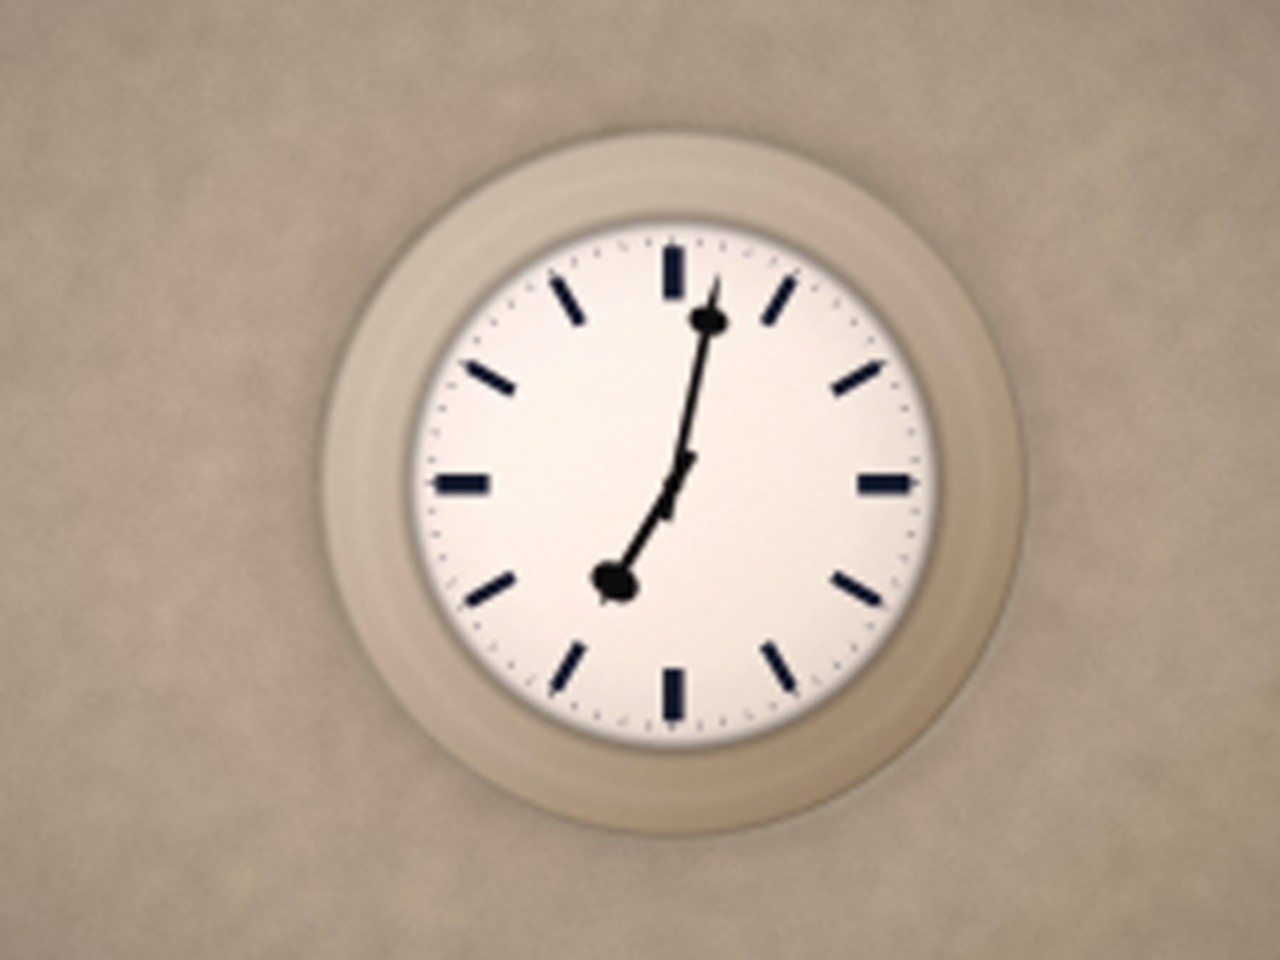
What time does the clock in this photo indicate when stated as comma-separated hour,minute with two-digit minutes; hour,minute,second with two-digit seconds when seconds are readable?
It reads 7,02
